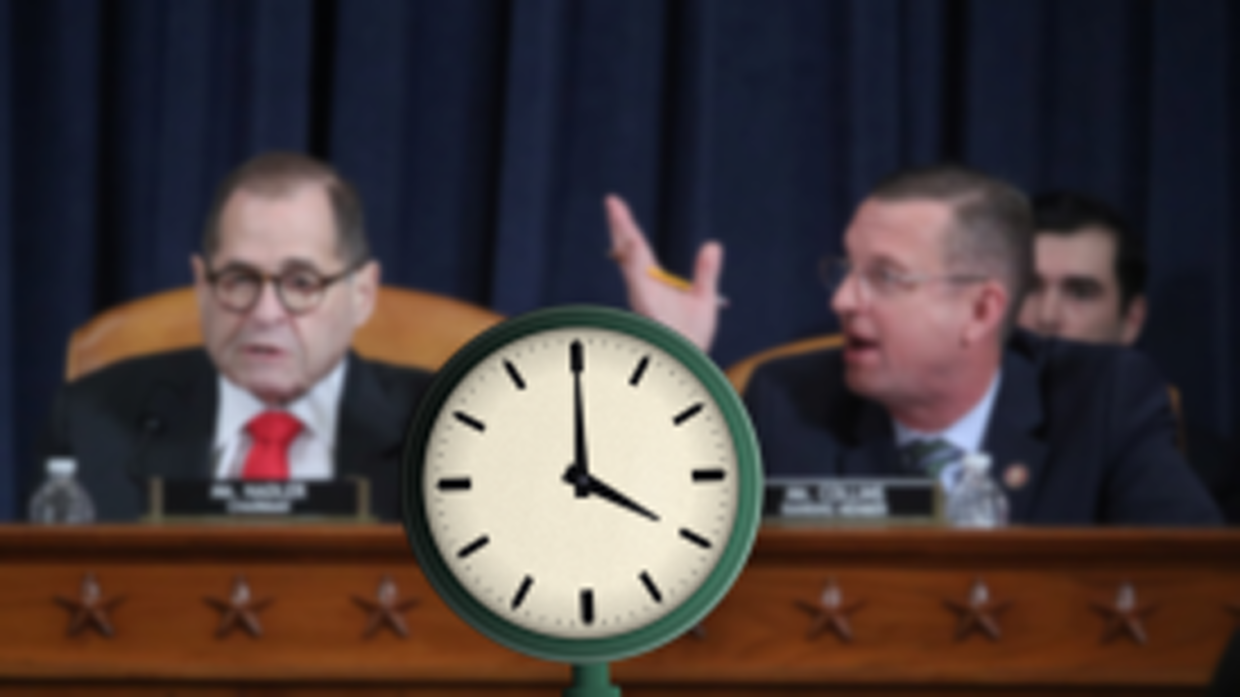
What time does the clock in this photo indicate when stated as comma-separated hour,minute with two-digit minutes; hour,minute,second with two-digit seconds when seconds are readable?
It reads 4,00
